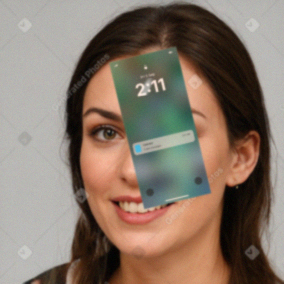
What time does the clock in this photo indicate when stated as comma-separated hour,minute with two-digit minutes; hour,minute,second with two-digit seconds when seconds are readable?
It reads 2,11
